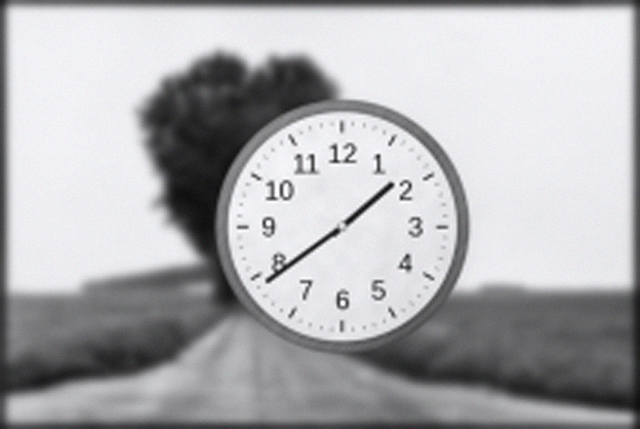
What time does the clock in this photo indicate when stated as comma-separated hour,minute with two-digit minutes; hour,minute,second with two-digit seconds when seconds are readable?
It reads 1,39
